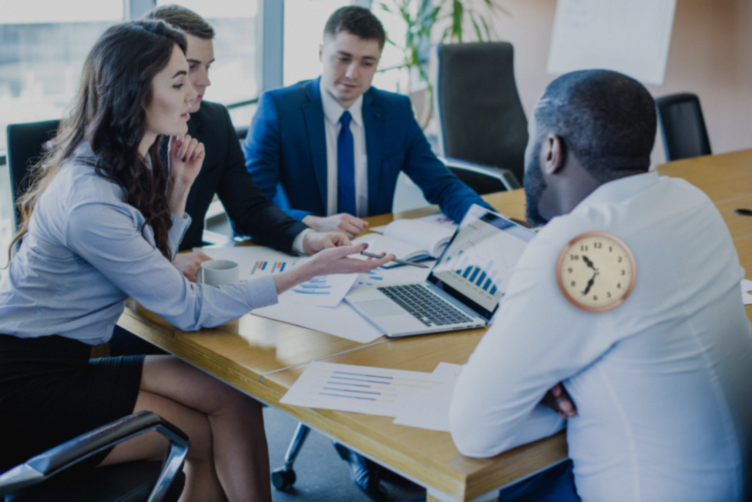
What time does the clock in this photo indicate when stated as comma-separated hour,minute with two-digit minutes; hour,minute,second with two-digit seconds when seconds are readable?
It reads 10,34
